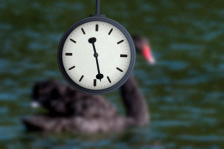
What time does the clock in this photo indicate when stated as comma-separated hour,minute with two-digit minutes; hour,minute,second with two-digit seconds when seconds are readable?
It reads 11,28
